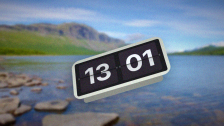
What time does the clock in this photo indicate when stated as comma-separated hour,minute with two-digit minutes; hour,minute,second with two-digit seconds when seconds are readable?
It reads 13,01
